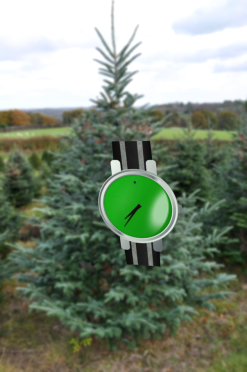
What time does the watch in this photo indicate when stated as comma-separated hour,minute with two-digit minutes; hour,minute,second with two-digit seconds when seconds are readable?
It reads 7,36
